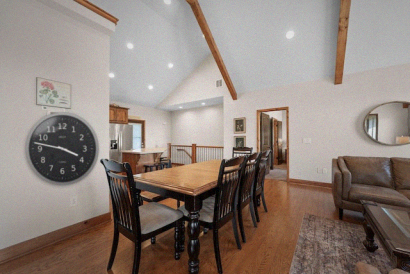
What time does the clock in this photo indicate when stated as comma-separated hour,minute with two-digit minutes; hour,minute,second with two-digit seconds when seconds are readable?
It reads 3,47
